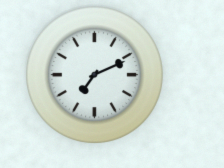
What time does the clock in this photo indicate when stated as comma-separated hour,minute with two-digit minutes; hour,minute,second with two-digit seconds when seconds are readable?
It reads 7,11
